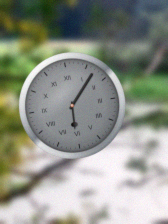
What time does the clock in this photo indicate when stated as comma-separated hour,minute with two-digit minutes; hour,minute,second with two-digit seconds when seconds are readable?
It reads 6,07
